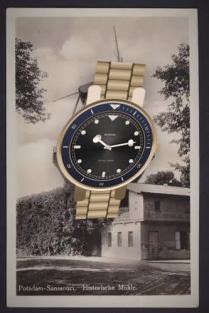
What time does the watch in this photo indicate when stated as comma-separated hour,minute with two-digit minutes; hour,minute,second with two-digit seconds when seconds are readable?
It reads 10,13
